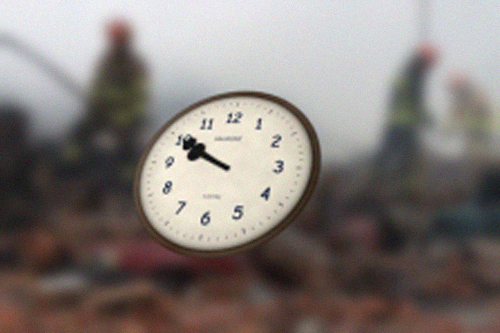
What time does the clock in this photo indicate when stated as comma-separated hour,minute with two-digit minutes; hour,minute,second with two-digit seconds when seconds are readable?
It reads 9,50
